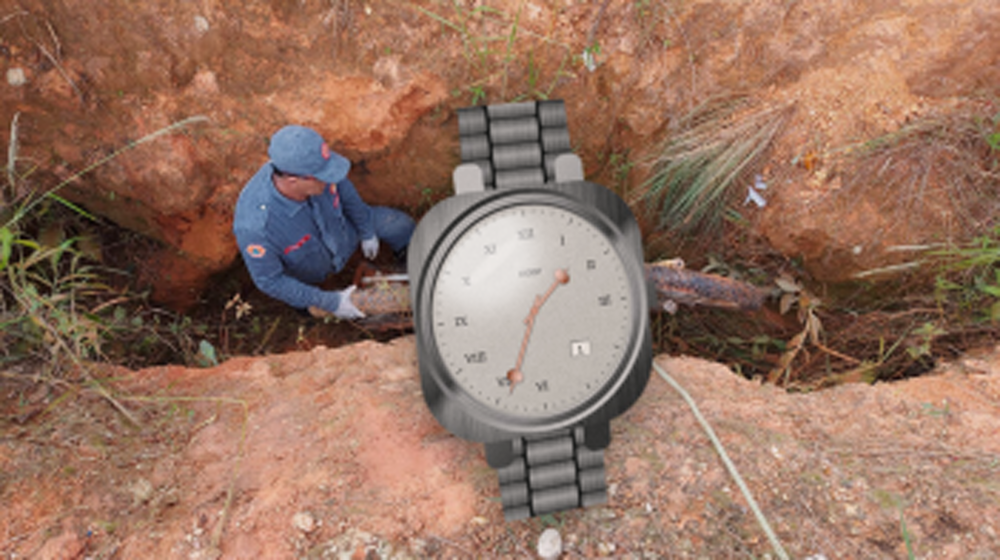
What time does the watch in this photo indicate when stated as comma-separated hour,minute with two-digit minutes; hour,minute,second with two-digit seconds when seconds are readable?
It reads 1,34
